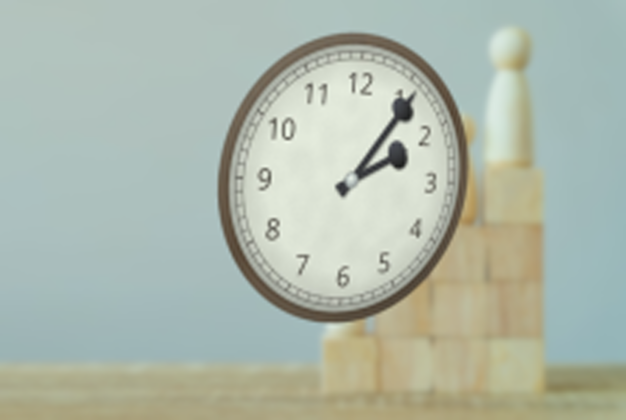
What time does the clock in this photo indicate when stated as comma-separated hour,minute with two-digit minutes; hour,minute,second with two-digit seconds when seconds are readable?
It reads 2,06
